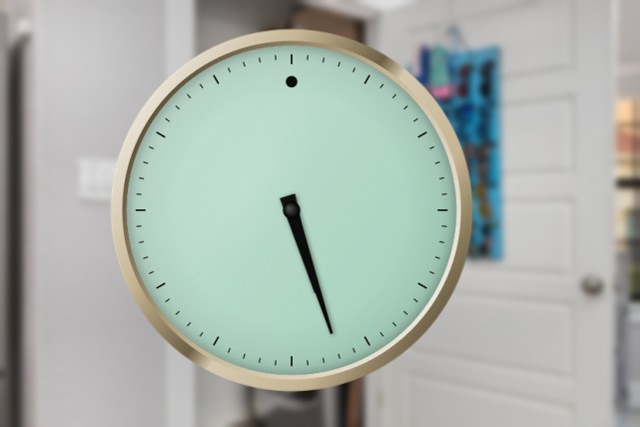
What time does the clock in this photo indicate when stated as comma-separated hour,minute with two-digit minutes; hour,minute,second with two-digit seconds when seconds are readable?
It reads 5,27
